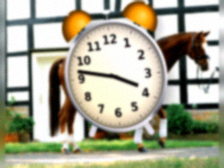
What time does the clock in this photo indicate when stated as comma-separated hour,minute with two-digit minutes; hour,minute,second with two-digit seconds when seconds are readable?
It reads 3,47
